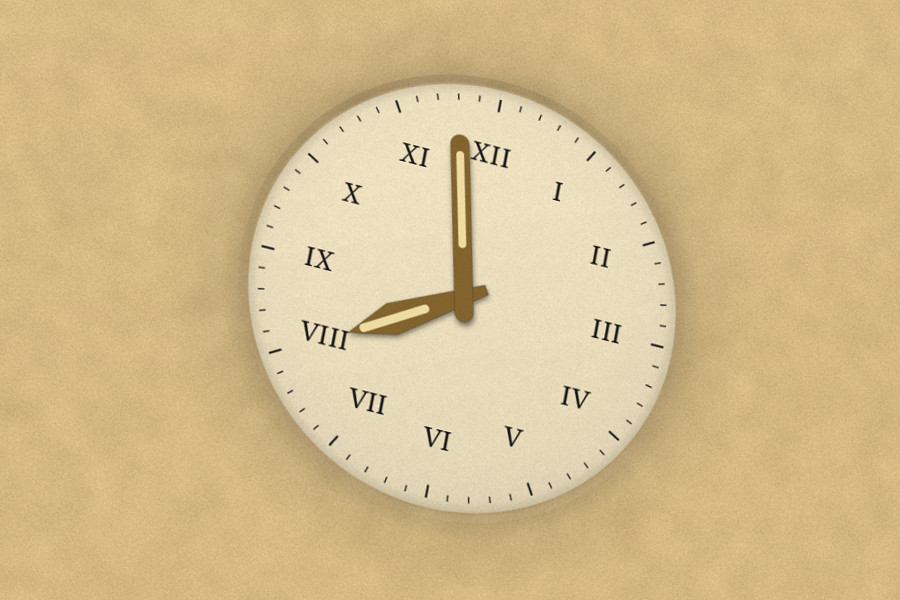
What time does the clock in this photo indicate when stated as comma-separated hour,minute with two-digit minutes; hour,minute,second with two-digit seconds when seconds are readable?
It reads 7,58
